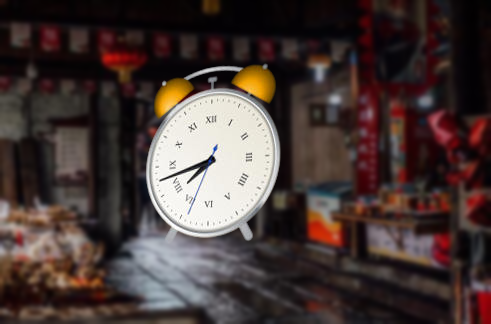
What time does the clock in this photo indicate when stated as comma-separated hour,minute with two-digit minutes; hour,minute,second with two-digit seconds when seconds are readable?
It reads 7,42,34
